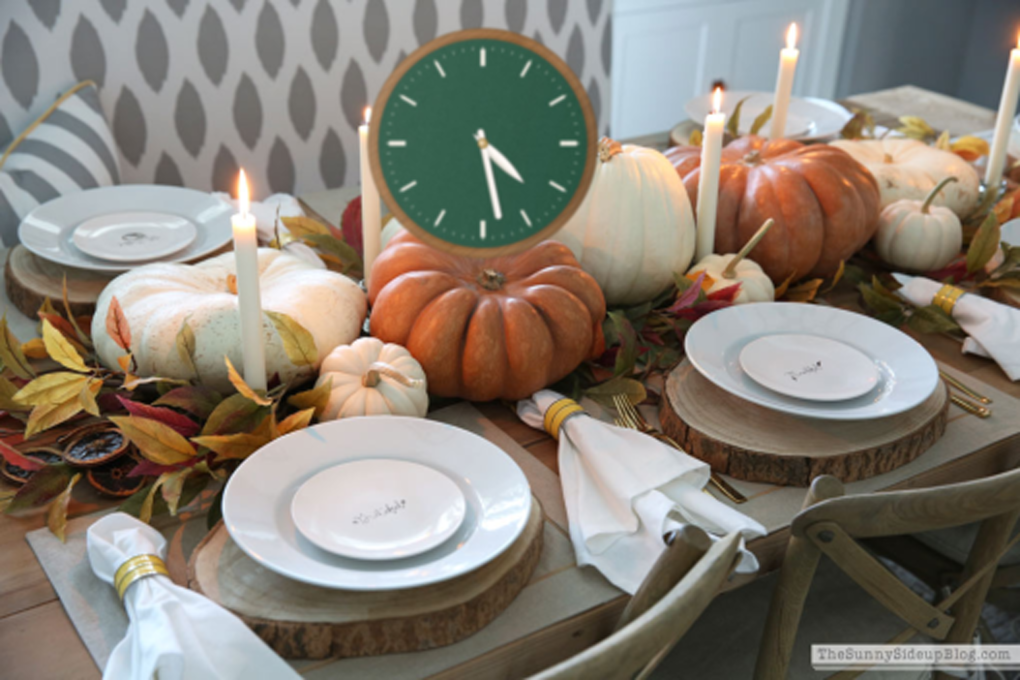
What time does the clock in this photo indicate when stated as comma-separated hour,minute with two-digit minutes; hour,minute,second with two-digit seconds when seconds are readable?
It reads 4,28
